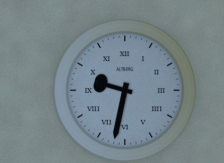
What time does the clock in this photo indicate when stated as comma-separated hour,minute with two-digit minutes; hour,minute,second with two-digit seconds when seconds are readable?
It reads 9,32
